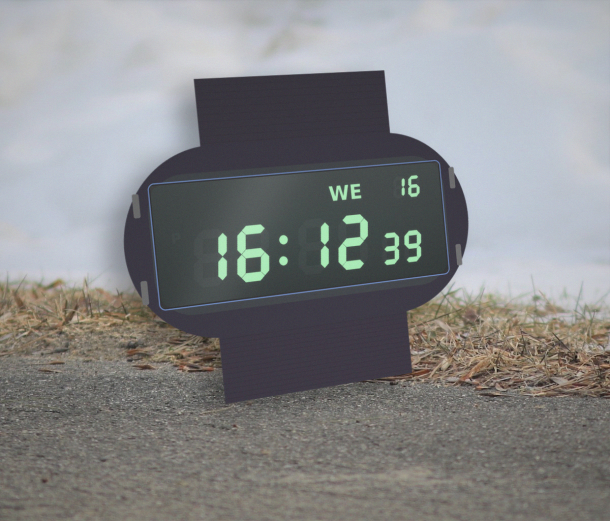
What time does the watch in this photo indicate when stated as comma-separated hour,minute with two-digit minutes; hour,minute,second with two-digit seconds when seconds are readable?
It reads 16,12,39
